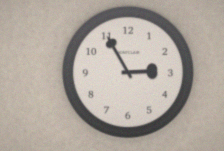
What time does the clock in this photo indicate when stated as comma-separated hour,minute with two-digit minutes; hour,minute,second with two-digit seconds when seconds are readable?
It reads 2,55
